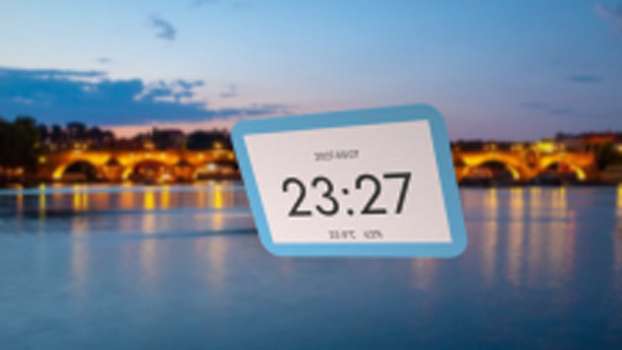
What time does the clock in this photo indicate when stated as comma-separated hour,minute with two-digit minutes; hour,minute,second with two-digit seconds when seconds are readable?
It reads 23,27
